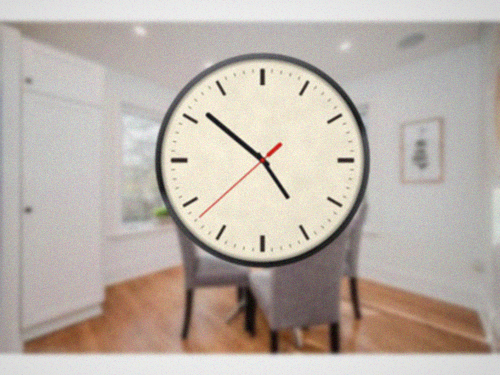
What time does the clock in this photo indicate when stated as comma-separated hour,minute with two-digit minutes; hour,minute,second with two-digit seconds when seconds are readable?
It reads 4,51,38
